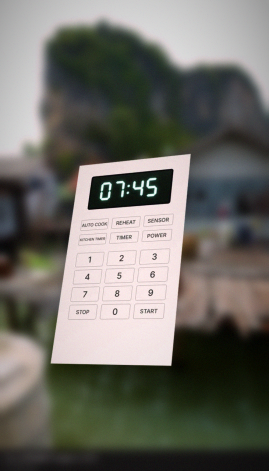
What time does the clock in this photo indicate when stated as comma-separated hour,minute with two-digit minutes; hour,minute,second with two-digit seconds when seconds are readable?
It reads 7,45
